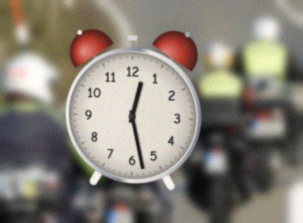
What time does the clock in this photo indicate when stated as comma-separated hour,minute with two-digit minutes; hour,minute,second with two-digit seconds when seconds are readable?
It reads 12,28
